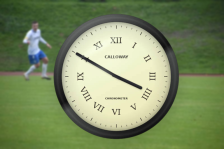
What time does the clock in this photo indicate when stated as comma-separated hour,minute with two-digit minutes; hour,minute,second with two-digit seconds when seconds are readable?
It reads 3,50
